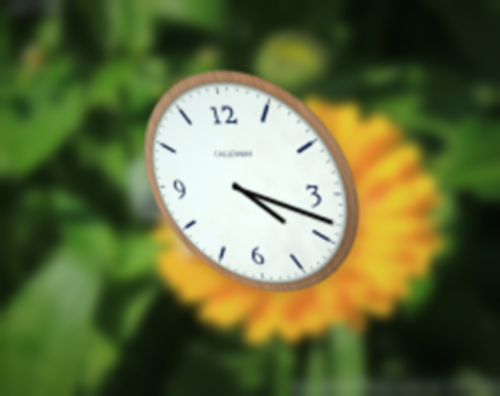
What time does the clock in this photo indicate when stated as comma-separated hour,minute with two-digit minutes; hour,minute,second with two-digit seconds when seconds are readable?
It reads 4,18
